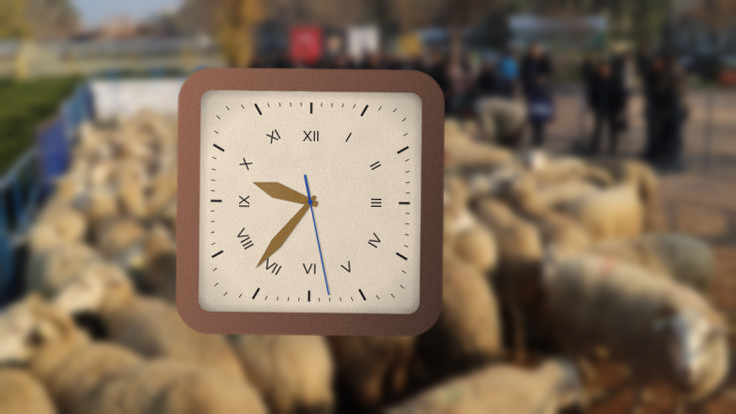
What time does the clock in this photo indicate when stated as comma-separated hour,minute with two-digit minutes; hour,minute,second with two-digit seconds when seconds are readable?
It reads 9,36,28
